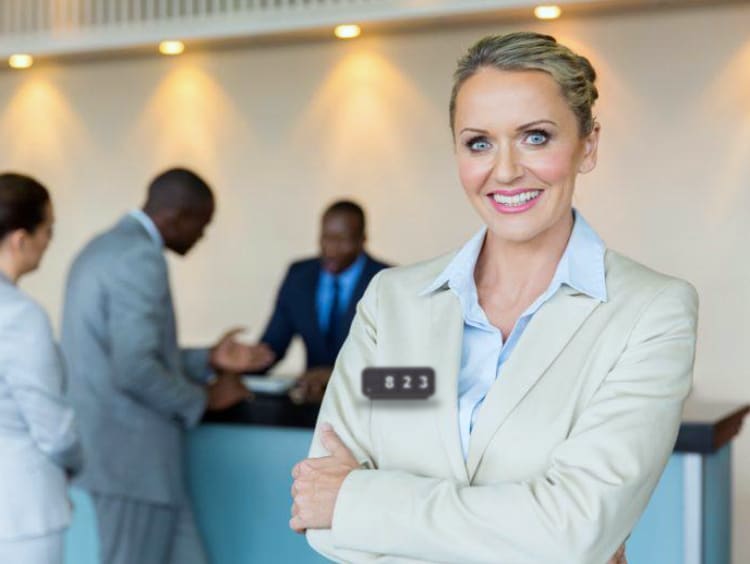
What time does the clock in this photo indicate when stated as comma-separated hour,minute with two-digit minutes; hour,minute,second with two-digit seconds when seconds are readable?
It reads 8,23
